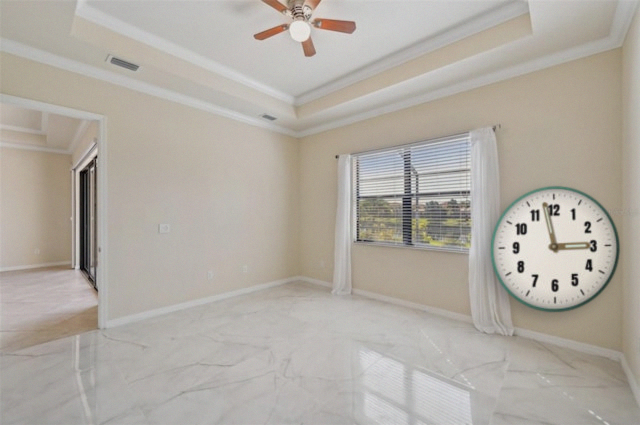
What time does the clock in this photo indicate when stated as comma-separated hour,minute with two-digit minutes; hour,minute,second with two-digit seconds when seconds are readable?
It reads 2,58
